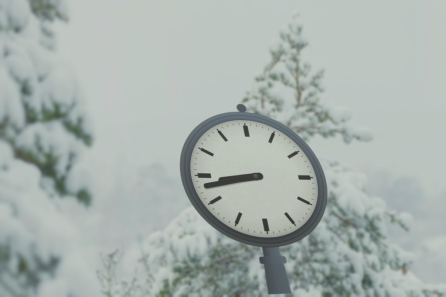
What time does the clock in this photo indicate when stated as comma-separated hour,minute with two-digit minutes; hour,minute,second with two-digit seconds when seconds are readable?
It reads 8,43
